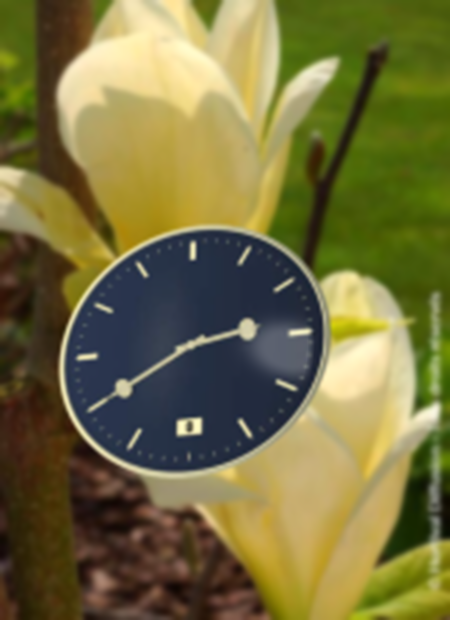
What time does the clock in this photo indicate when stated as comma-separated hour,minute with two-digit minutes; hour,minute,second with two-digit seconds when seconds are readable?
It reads 2,40
